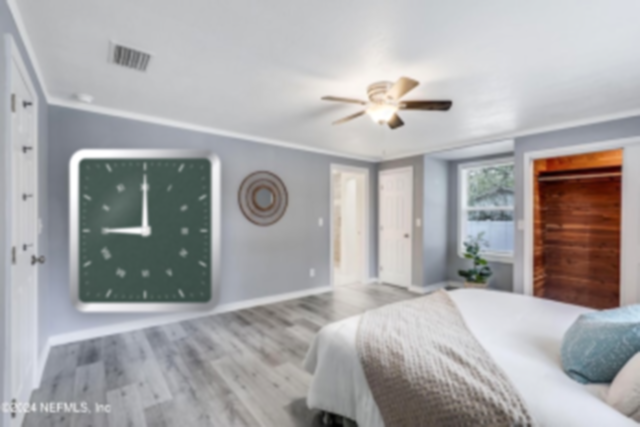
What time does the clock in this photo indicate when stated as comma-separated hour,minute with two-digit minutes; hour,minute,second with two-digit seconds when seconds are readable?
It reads 9,00
